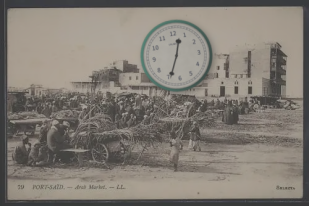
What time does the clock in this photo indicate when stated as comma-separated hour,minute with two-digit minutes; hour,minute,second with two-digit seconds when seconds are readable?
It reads 12,34
